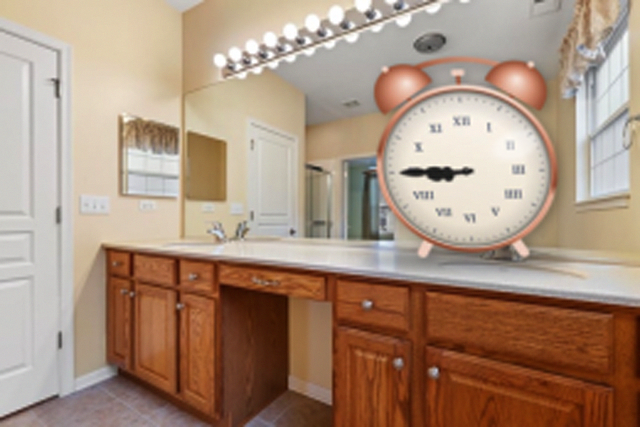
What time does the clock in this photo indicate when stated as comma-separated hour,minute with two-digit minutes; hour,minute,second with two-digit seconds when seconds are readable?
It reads 8,45
